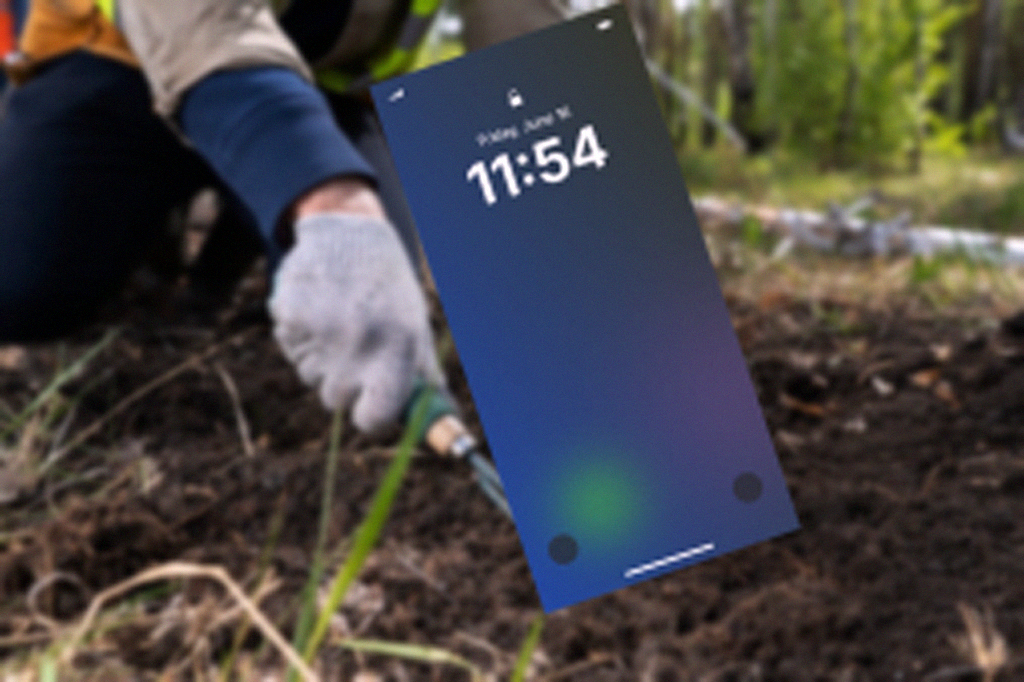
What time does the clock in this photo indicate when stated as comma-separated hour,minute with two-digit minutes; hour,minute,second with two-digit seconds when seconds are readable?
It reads 11,54
